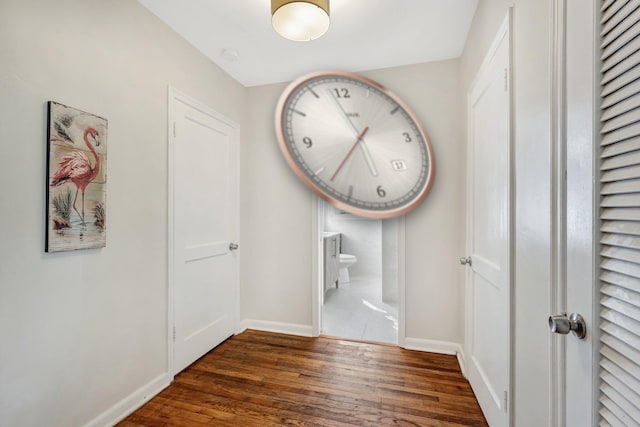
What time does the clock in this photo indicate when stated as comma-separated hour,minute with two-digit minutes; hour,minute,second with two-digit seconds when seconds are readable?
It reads 5,57,38
